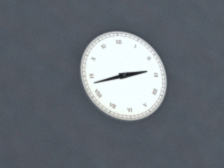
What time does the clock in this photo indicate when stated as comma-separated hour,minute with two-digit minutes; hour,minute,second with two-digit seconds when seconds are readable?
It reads 2,43
